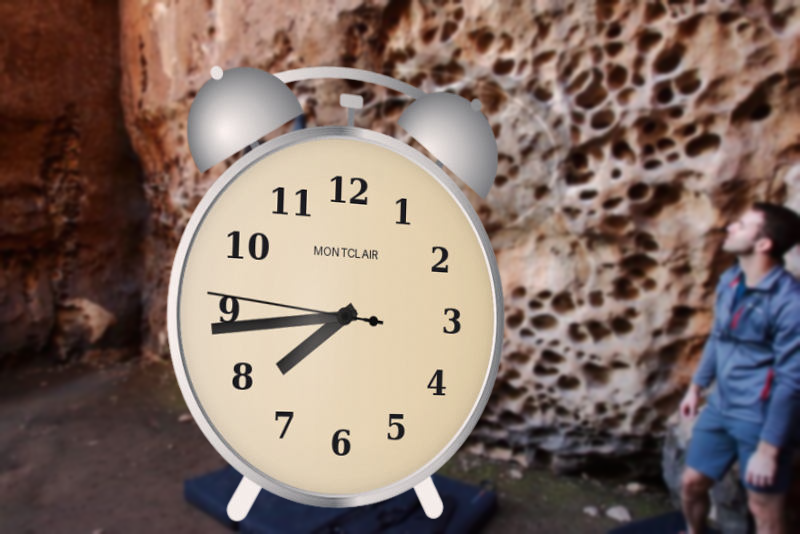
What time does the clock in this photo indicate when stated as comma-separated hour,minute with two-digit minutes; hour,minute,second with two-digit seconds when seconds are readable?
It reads 7,43,46
